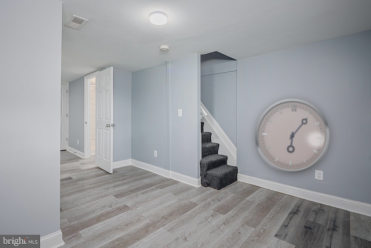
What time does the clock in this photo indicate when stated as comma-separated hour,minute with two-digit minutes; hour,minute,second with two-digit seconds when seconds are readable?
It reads 6,06
